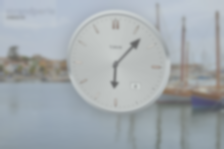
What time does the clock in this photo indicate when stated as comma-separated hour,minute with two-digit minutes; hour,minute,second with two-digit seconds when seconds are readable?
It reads 6,07
